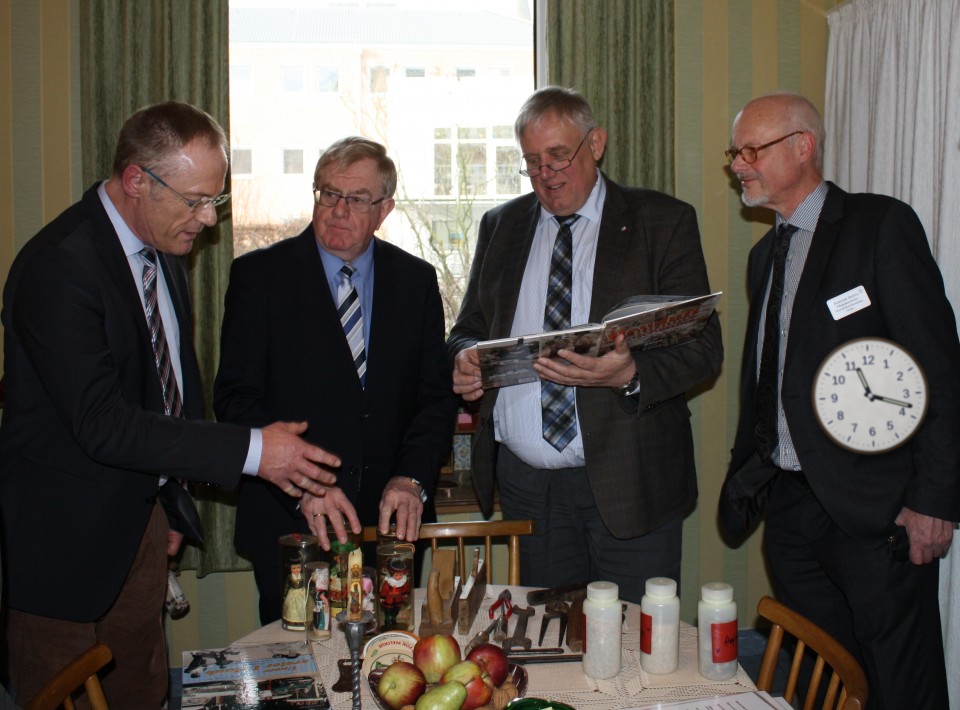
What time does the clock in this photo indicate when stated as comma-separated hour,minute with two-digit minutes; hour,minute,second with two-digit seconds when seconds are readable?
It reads 11,18
